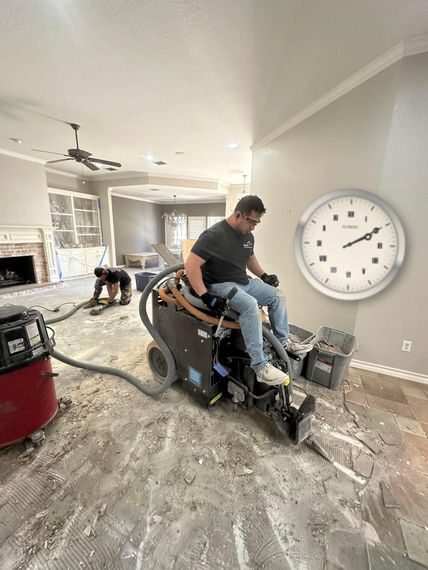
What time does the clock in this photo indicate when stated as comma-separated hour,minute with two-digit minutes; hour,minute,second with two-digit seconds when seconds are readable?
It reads 2,10
